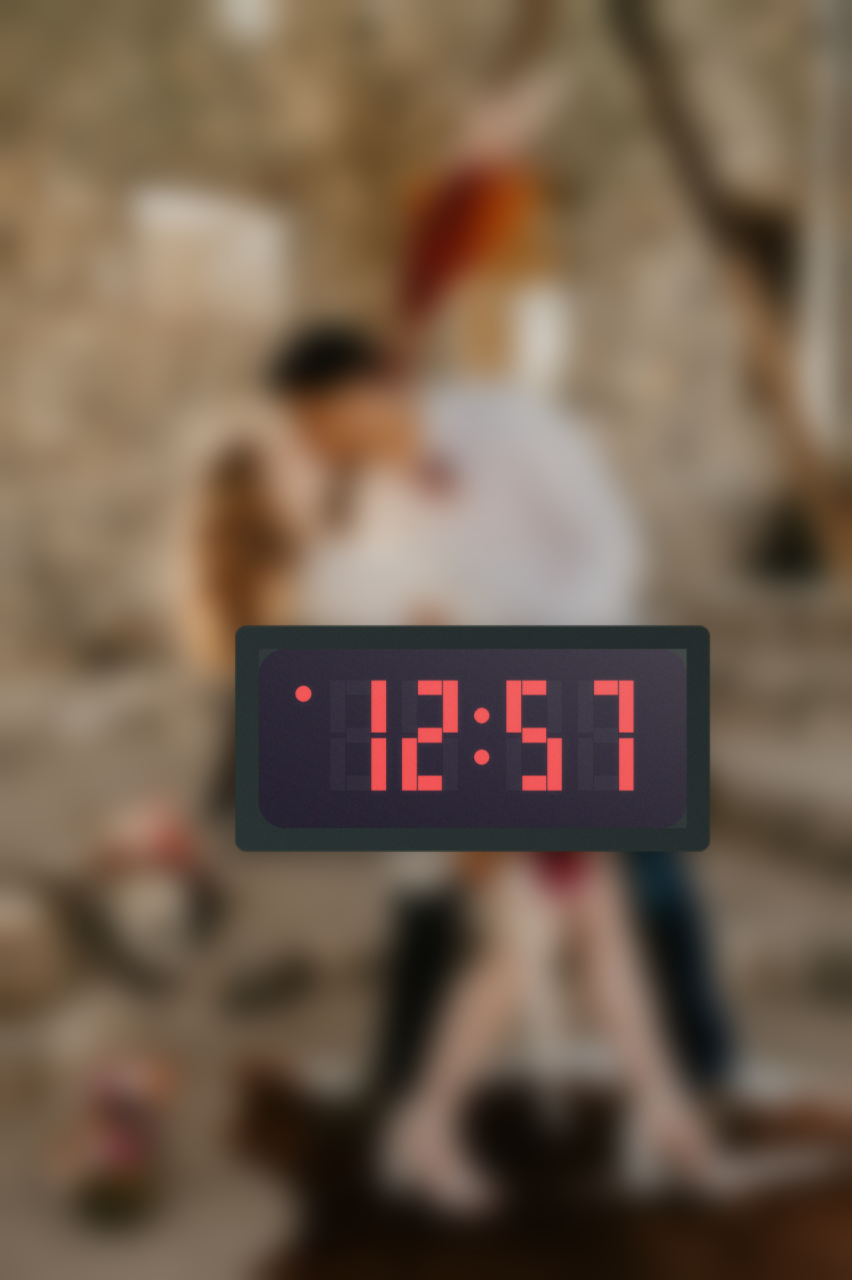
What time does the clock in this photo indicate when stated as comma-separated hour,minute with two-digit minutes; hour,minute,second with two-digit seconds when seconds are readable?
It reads 12,57
